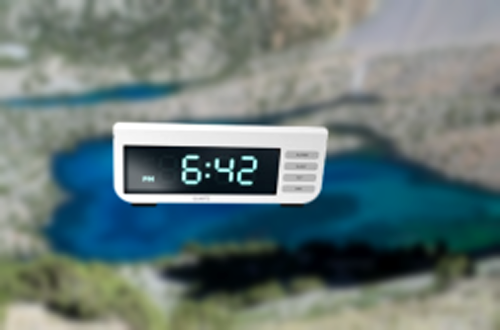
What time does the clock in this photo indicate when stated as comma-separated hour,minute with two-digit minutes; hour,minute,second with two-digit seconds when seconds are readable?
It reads 6,42
